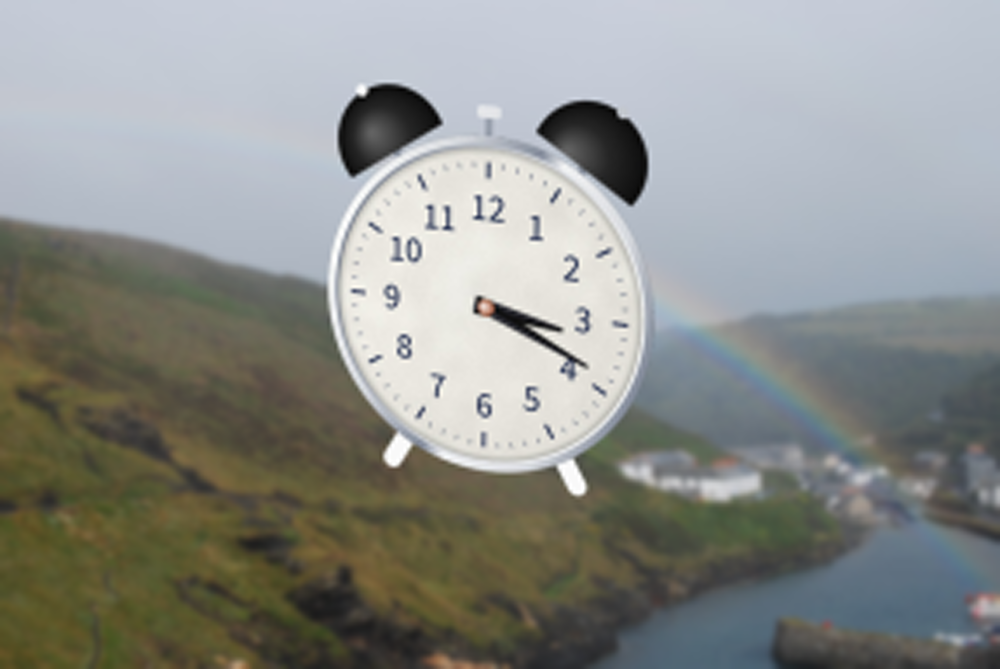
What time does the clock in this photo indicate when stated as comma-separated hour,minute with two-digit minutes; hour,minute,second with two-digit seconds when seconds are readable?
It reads 3,19
